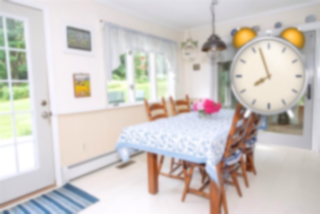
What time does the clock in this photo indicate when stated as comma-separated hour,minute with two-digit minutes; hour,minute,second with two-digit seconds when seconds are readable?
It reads 7,57
